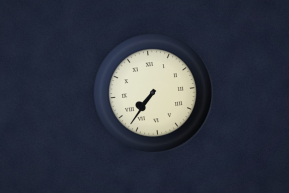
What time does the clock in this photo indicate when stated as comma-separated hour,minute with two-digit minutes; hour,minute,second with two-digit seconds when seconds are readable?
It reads 7,37
